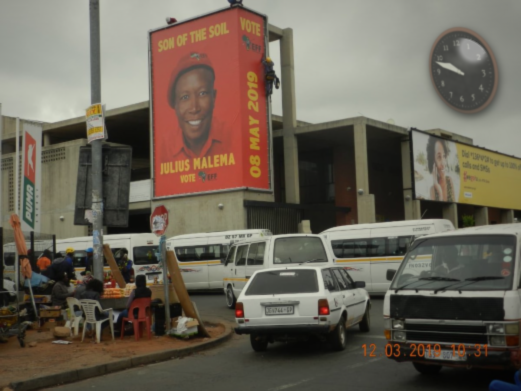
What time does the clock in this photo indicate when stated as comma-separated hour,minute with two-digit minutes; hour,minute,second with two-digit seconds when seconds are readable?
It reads 9,48
